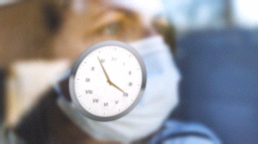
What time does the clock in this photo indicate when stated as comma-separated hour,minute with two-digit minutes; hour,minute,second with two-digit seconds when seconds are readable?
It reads 3,54
